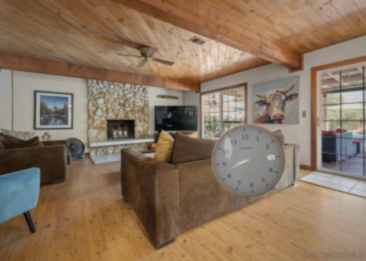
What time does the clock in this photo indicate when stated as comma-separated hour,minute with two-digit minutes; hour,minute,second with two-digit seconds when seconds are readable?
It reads 8,42
